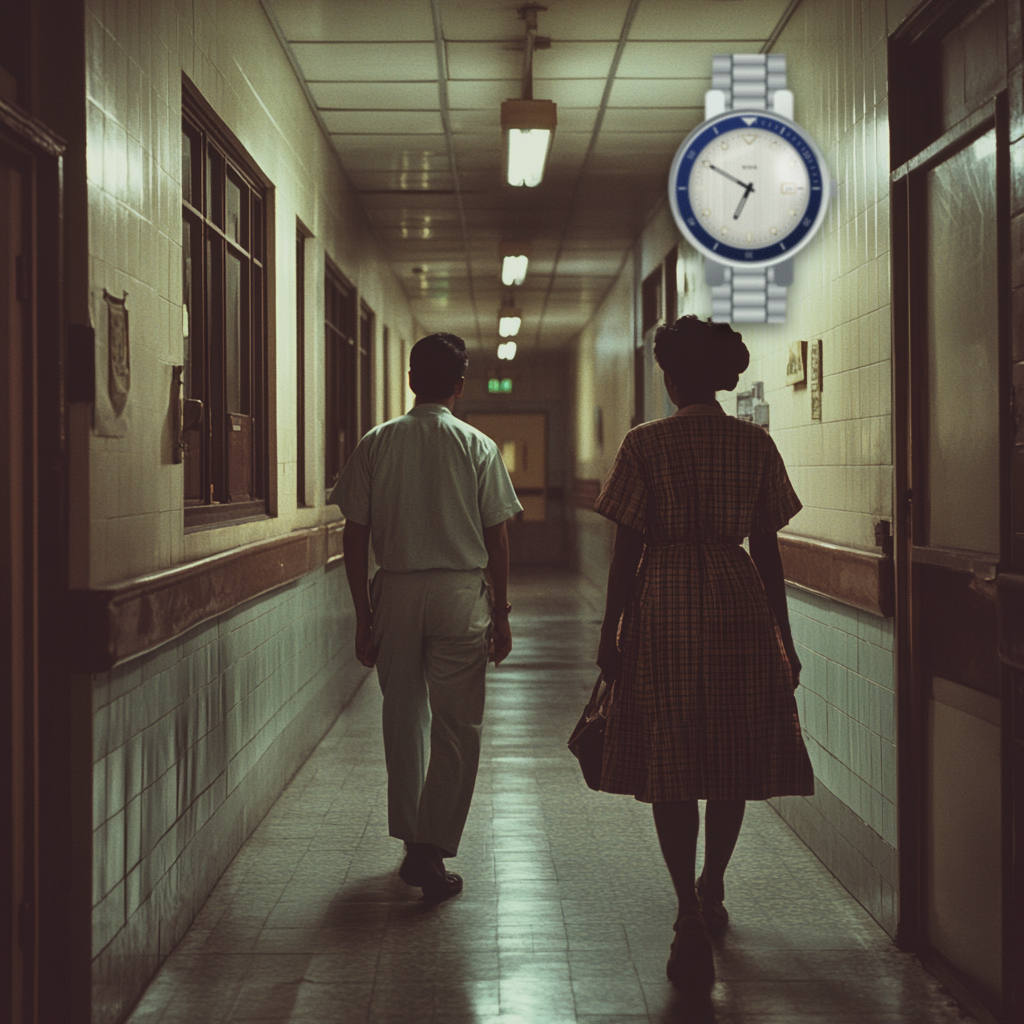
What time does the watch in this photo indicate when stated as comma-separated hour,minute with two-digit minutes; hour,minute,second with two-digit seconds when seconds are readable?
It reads 6,50
